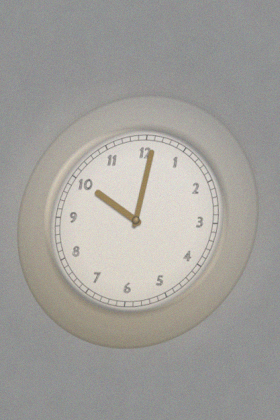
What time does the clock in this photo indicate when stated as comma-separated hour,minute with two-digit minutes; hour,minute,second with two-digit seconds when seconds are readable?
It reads 10,01
